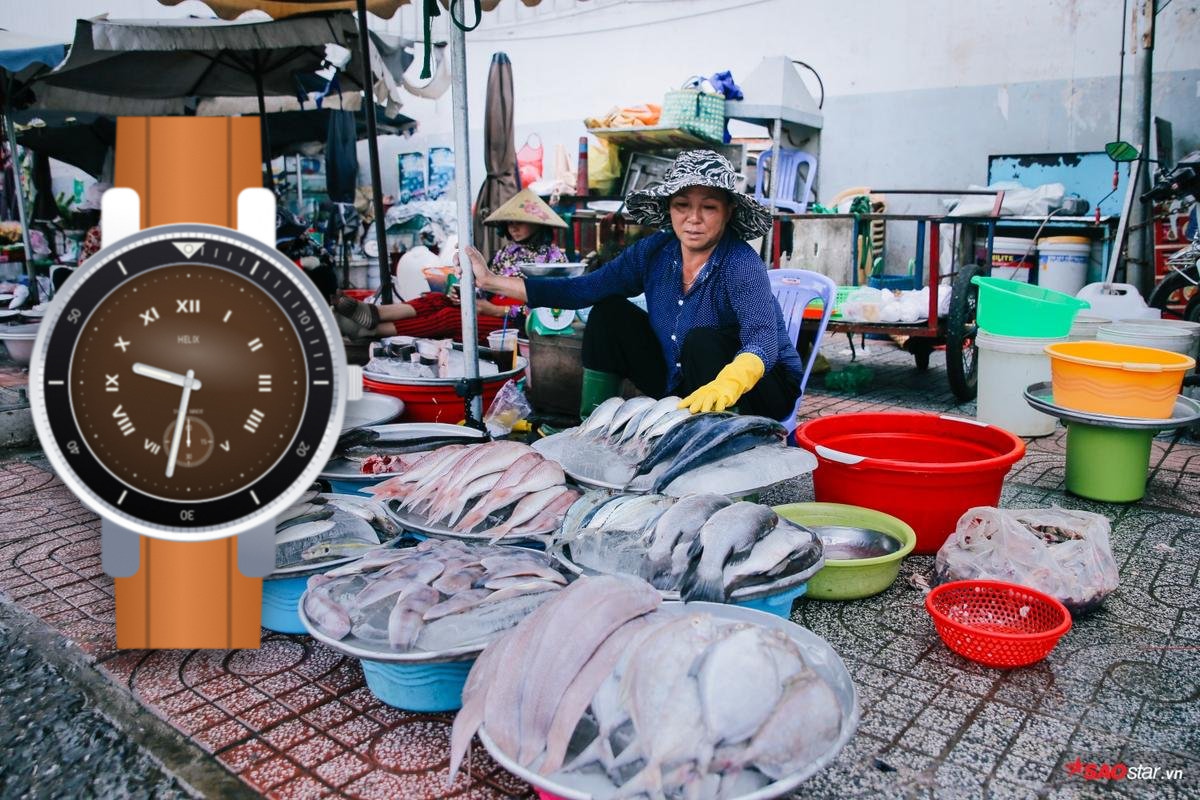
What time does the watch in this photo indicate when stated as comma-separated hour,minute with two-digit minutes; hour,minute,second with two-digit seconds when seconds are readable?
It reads 9,32
